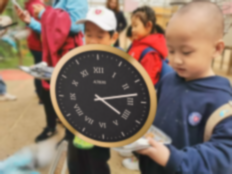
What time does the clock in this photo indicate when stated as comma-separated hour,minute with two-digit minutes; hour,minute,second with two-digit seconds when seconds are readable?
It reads 4,13
